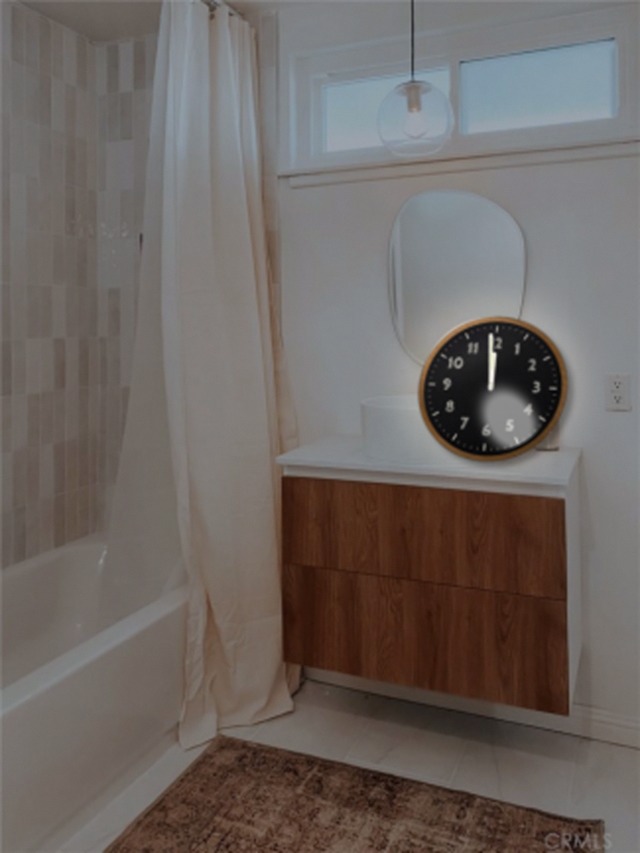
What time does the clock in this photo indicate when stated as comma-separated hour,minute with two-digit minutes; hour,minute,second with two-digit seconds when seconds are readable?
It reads 11,59
